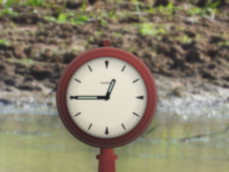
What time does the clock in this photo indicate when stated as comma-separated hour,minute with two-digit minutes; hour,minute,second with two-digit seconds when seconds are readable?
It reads 12,45
